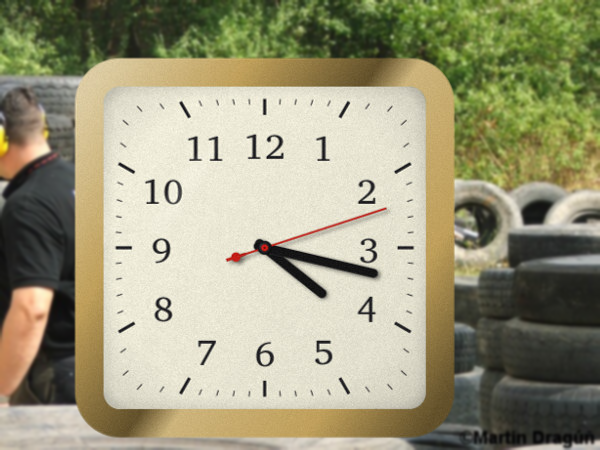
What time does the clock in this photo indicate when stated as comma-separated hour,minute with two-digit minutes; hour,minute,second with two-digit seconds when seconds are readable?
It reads 4,17,12
